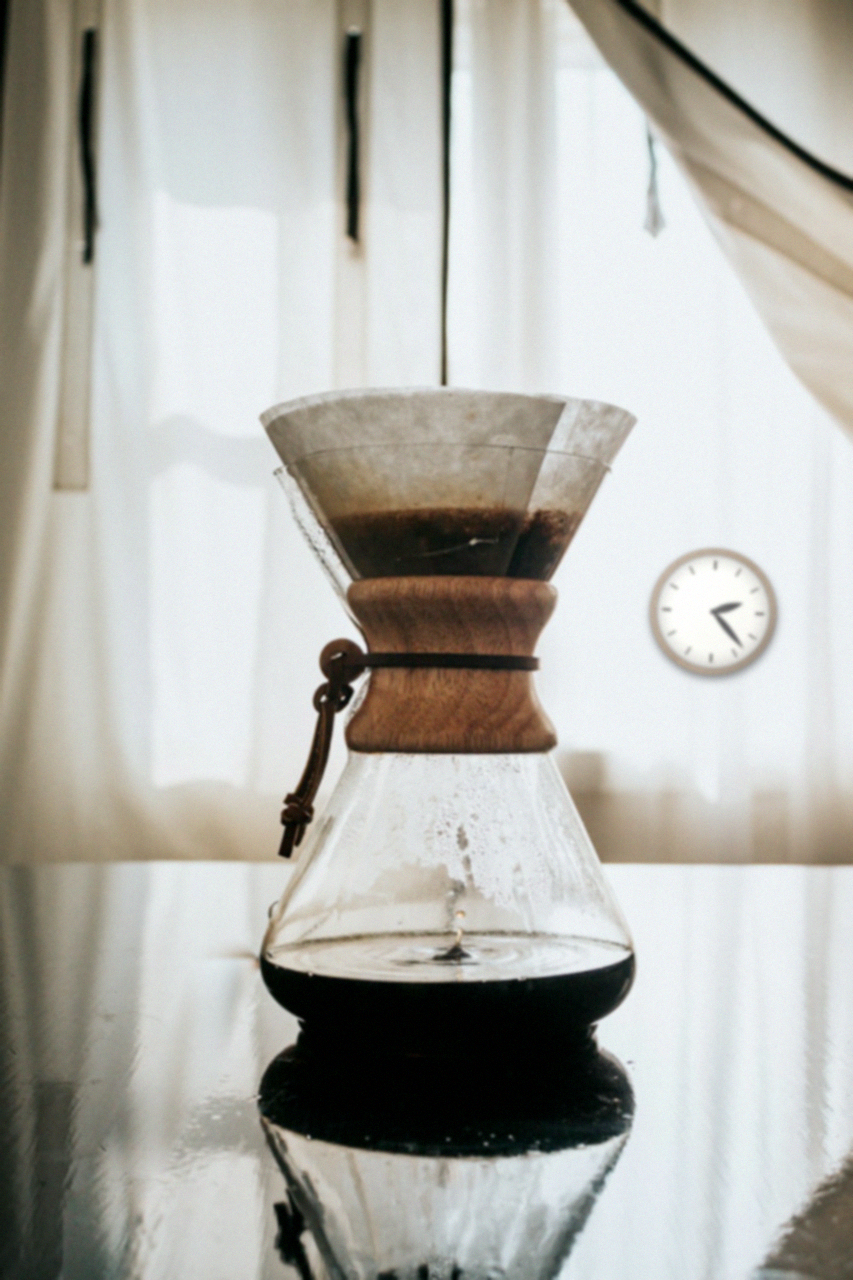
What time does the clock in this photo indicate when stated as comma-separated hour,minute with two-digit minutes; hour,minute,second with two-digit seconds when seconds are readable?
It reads 2,23
